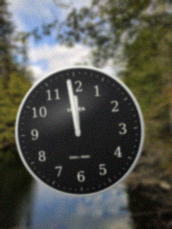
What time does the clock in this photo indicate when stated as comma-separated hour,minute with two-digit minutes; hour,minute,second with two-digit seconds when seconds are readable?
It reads 11,59
